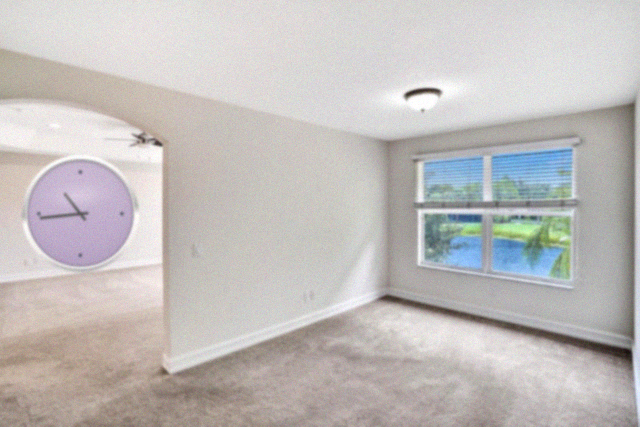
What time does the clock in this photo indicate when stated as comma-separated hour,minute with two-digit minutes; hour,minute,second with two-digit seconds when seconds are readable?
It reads 10,44
